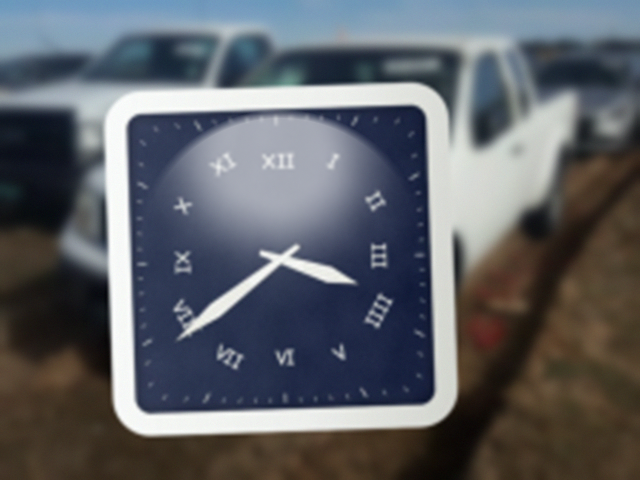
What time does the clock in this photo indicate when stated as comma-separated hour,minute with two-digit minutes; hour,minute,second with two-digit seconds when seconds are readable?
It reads 3,39
